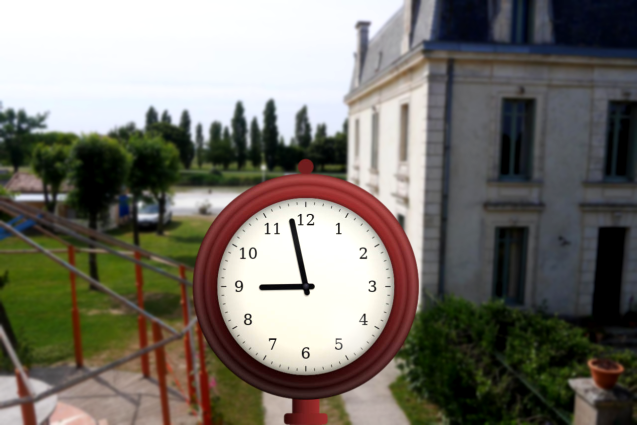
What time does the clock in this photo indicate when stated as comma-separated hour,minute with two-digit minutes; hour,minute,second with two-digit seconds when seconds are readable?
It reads 8,58
